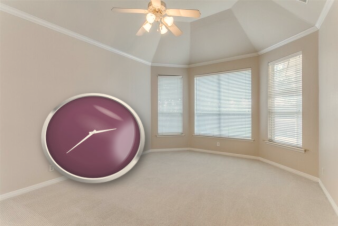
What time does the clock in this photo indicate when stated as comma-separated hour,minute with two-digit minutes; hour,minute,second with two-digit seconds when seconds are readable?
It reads 2,38
